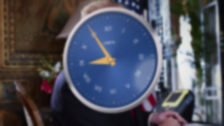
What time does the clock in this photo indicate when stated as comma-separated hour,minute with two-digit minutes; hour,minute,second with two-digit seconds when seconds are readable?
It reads 8,55
